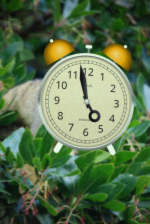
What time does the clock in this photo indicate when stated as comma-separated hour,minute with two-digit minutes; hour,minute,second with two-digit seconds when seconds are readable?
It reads 4,58
